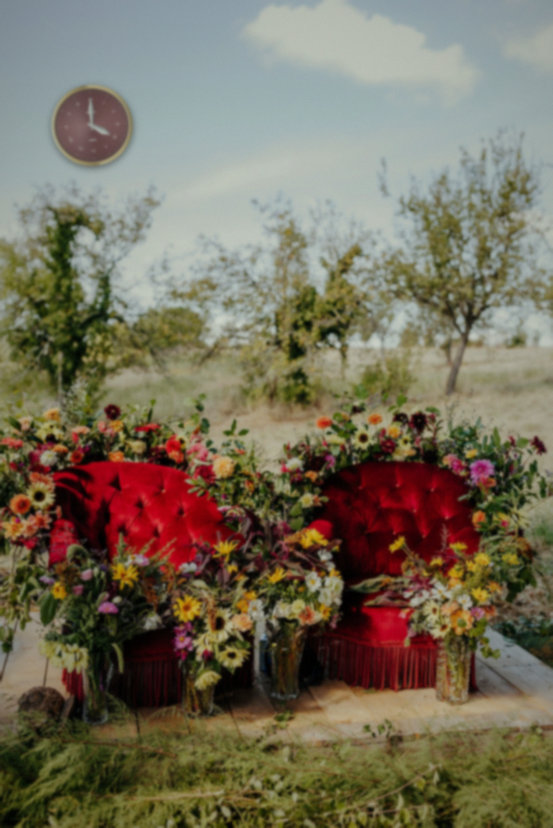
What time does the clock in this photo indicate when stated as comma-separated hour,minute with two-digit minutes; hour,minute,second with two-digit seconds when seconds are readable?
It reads 4,00
